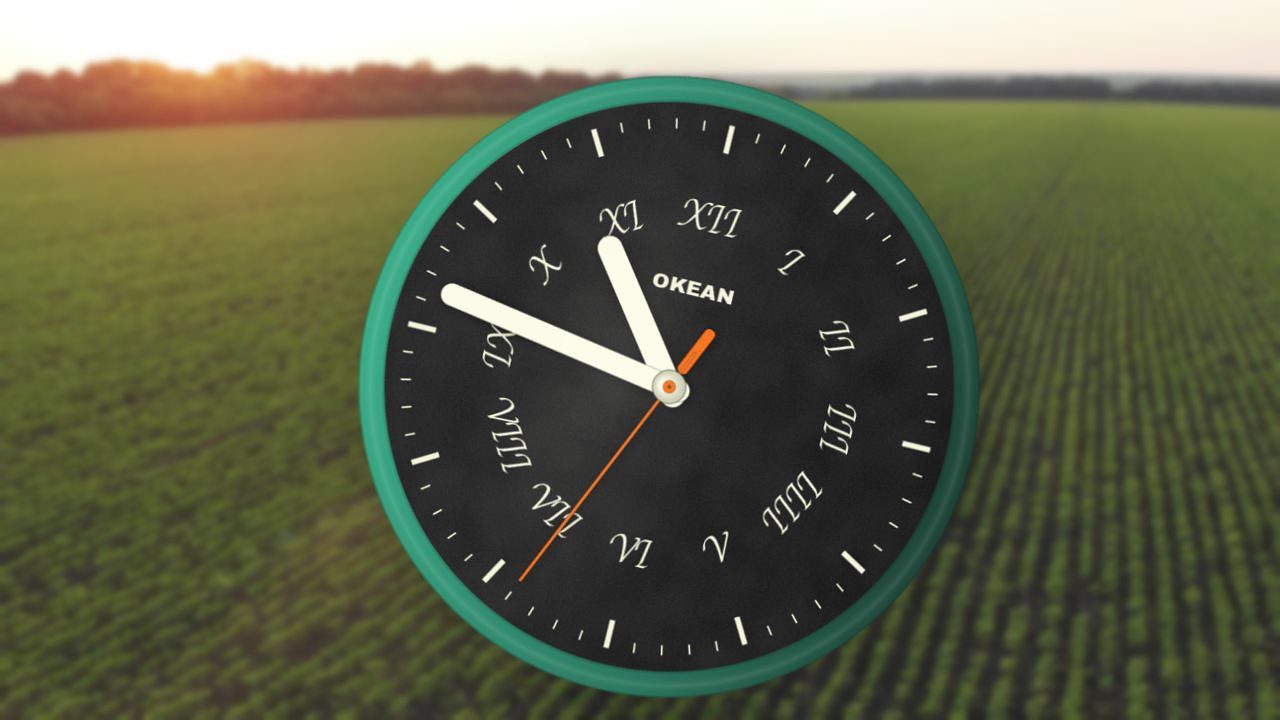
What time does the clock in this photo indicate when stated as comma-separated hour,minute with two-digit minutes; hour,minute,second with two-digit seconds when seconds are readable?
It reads 10,46,34
